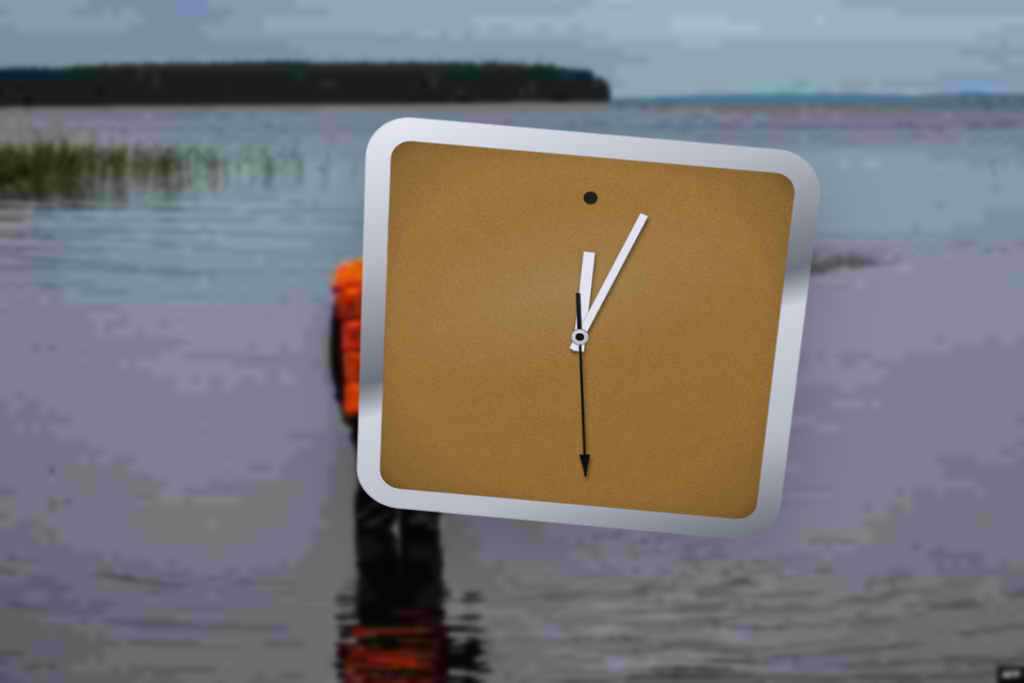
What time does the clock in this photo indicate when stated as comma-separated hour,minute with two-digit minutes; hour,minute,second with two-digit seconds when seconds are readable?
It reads 12,03,29
